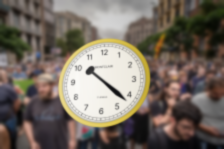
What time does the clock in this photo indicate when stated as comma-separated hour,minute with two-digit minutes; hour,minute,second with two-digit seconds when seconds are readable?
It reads 10,22
